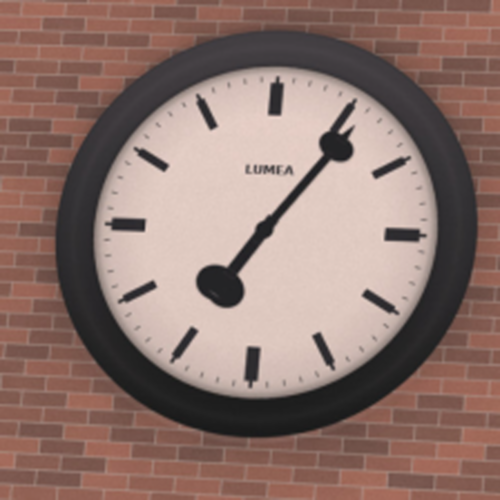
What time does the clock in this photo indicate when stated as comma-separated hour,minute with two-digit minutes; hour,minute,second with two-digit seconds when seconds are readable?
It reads 7,06
